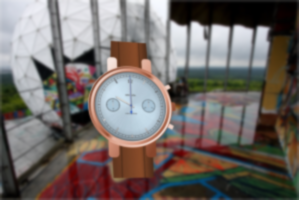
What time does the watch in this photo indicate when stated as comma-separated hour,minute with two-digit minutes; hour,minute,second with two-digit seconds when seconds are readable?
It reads 10,00
